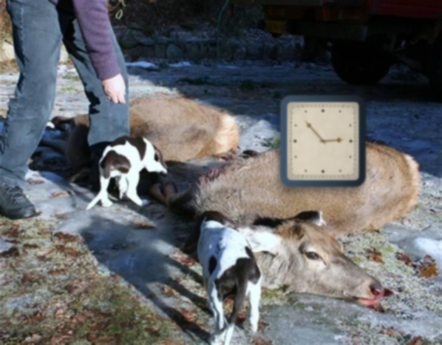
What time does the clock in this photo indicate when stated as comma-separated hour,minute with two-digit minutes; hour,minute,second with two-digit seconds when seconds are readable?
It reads 2,53
